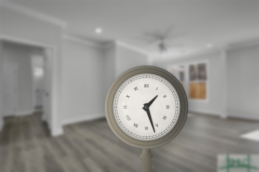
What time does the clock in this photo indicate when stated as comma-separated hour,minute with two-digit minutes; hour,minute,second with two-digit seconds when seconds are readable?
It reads 1,27
